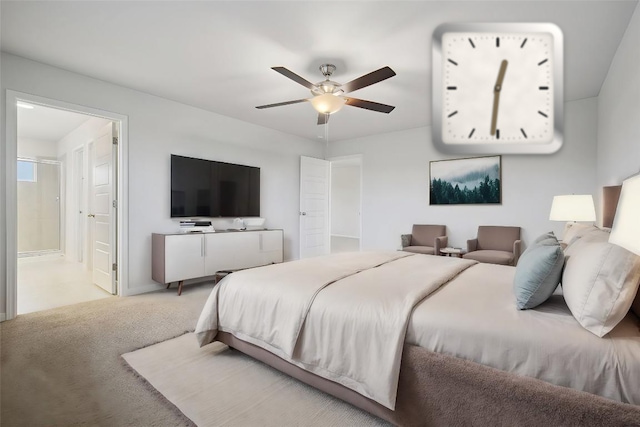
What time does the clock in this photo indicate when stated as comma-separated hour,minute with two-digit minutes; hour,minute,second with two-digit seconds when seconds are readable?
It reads 12,31
